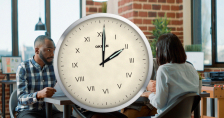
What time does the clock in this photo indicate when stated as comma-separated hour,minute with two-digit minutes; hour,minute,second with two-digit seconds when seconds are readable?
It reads 2,01
